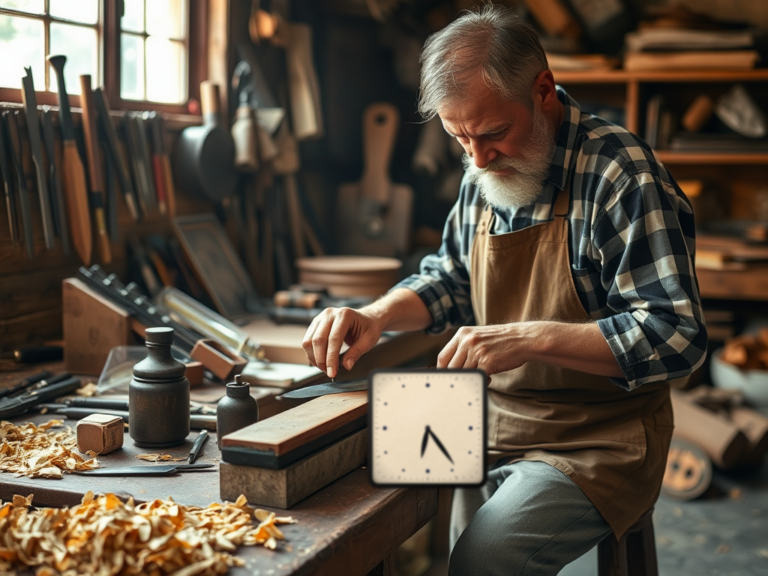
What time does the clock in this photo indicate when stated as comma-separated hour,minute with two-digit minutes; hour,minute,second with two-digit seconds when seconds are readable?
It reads 6,24
